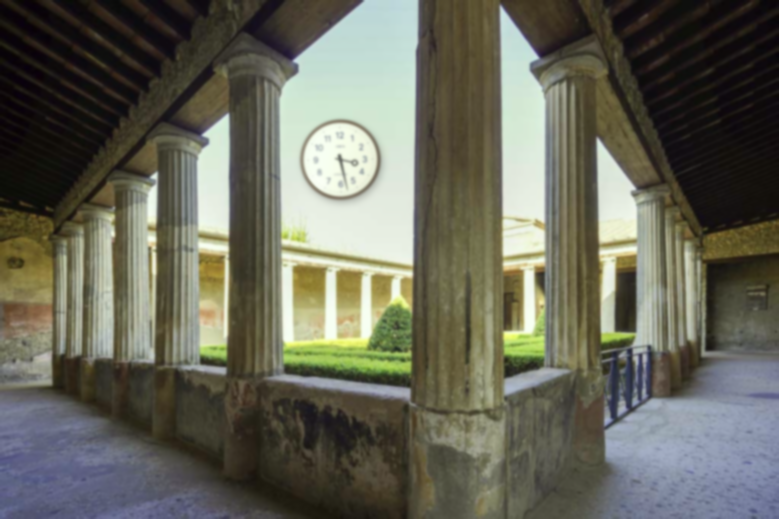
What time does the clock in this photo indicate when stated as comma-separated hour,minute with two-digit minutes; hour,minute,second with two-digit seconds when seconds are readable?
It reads 3,28
